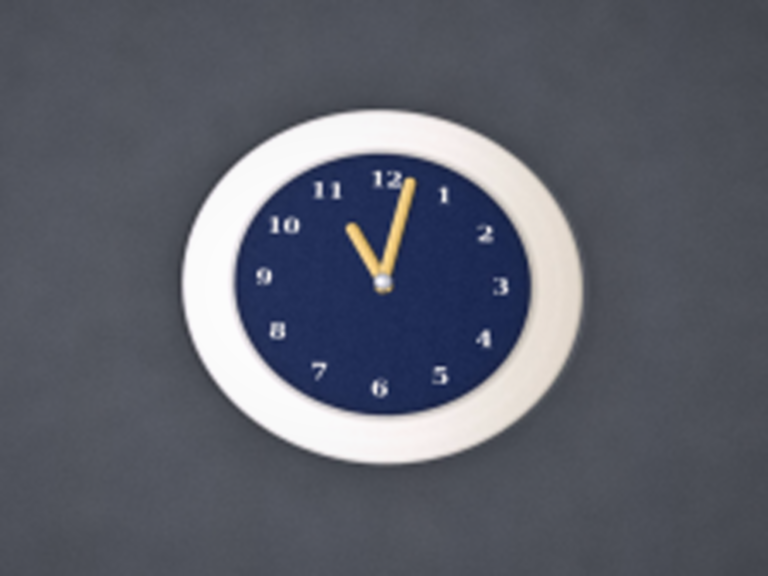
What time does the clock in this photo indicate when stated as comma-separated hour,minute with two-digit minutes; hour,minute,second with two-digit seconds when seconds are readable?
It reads 11,02
